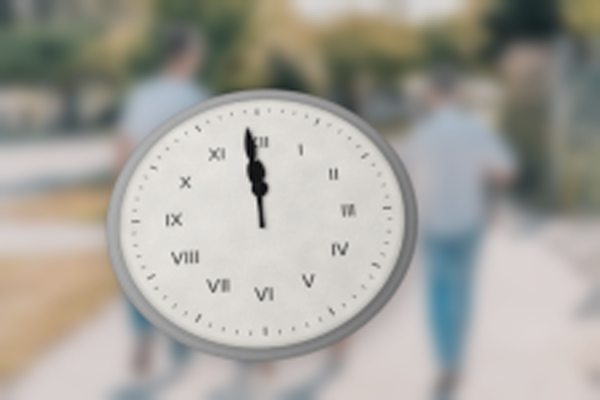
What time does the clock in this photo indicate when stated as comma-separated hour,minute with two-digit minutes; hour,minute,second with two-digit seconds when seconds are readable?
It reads 11,59
